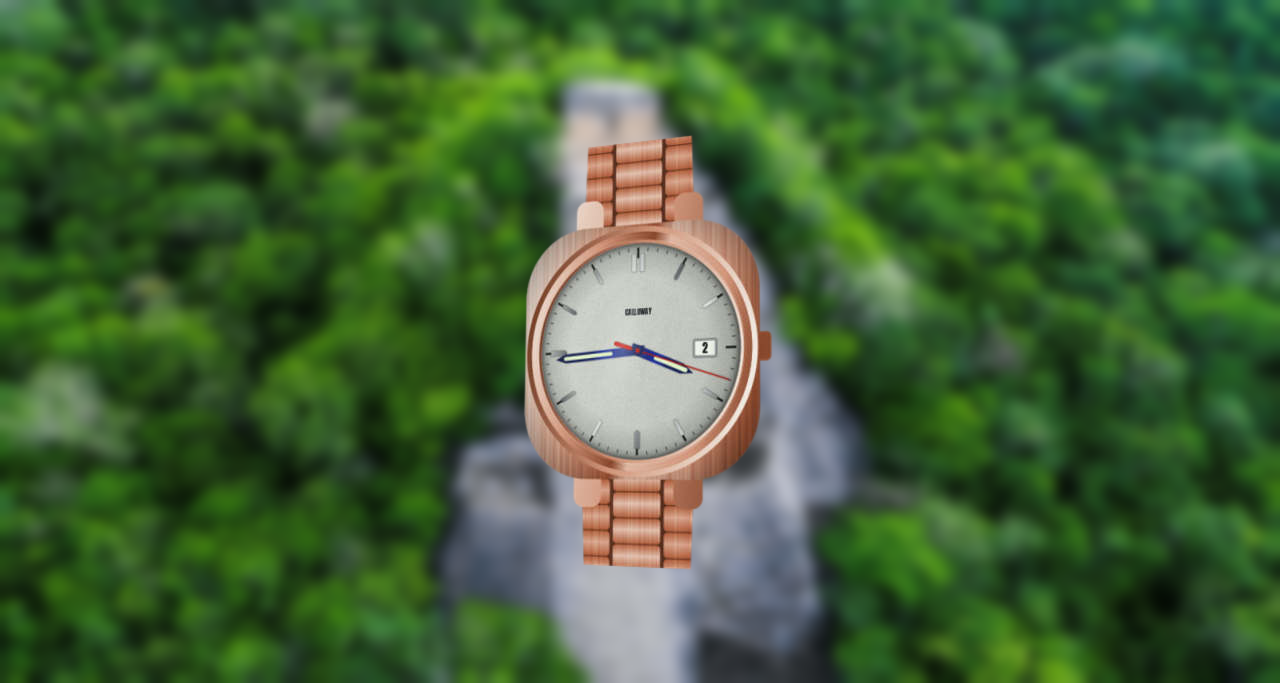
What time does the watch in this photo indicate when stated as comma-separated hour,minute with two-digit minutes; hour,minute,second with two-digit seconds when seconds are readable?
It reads 3,44,18
